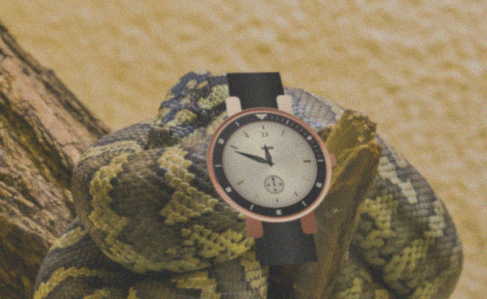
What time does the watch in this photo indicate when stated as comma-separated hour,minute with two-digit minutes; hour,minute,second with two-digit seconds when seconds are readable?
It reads 11,49
